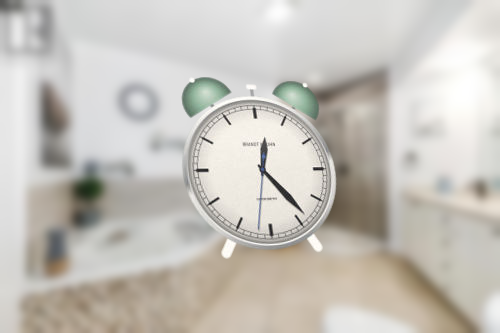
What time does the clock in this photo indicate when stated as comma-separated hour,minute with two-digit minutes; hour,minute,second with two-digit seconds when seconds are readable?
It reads 12,23,32
